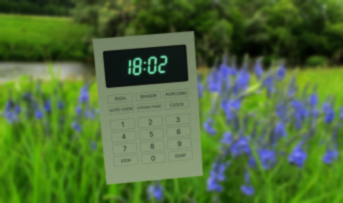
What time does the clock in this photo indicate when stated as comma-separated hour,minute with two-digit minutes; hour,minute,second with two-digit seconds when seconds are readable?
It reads 18,02
